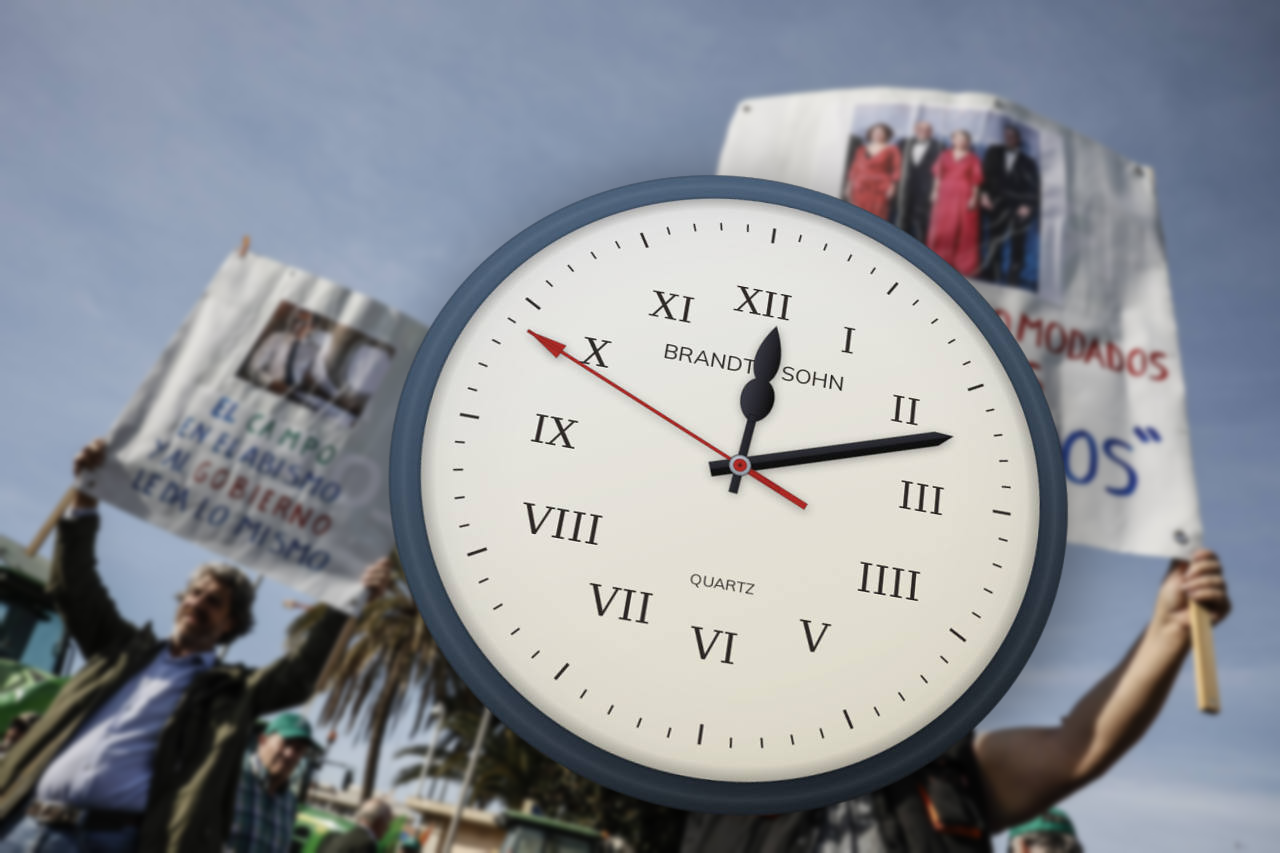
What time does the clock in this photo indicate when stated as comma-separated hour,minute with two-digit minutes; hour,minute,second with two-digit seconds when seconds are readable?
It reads 12,11,49
